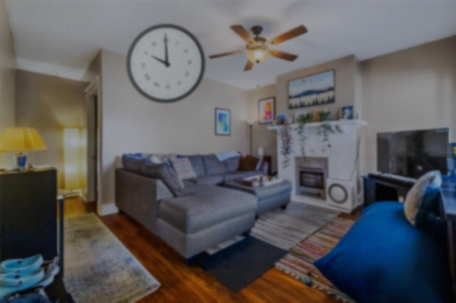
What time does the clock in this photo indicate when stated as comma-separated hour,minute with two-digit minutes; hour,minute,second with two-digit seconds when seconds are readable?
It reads 10,00
